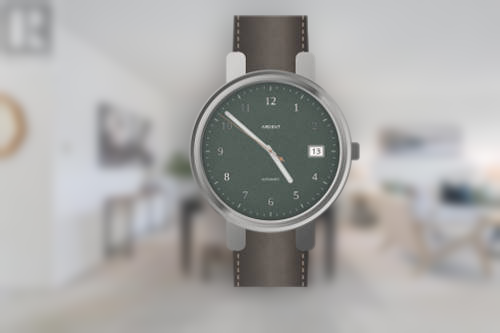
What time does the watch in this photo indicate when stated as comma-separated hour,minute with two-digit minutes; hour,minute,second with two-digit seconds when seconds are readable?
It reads 4,51,51
